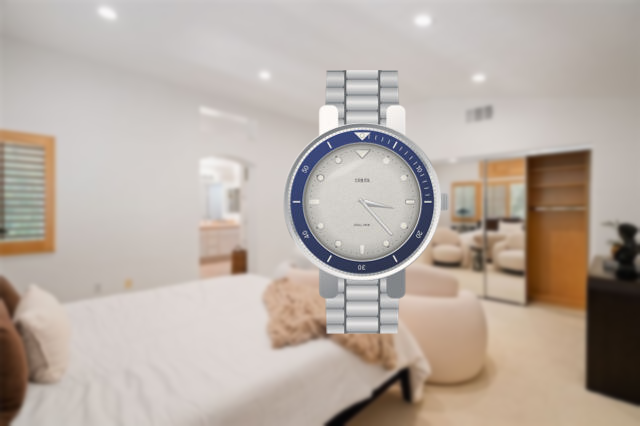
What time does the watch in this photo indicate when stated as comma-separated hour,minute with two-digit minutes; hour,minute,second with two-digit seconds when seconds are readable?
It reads 3,23
